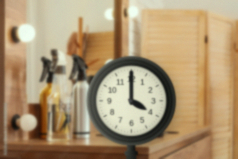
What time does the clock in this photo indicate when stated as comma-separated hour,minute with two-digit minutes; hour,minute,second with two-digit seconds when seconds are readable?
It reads 4,00
